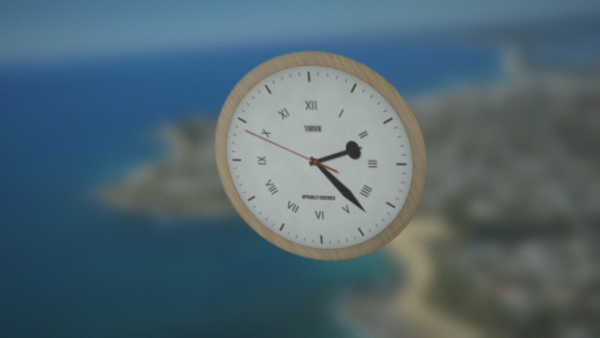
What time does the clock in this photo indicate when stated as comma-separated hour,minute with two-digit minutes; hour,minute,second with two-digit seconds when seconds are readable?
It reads 2,22,49
